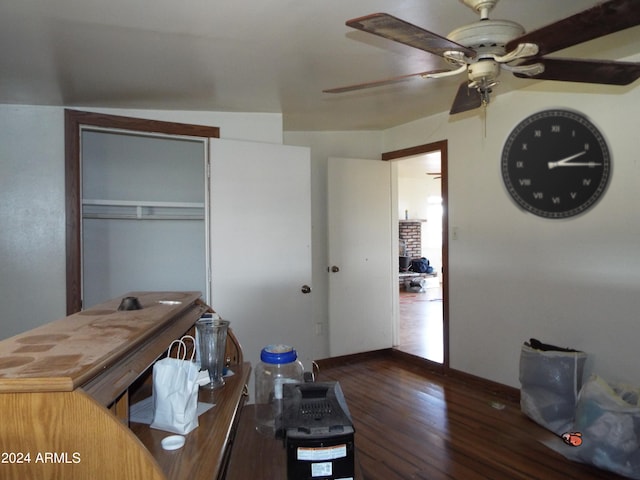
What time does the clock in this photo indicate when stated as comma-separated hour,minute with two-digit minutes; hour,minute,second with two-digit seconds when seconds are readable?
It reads 2,15
